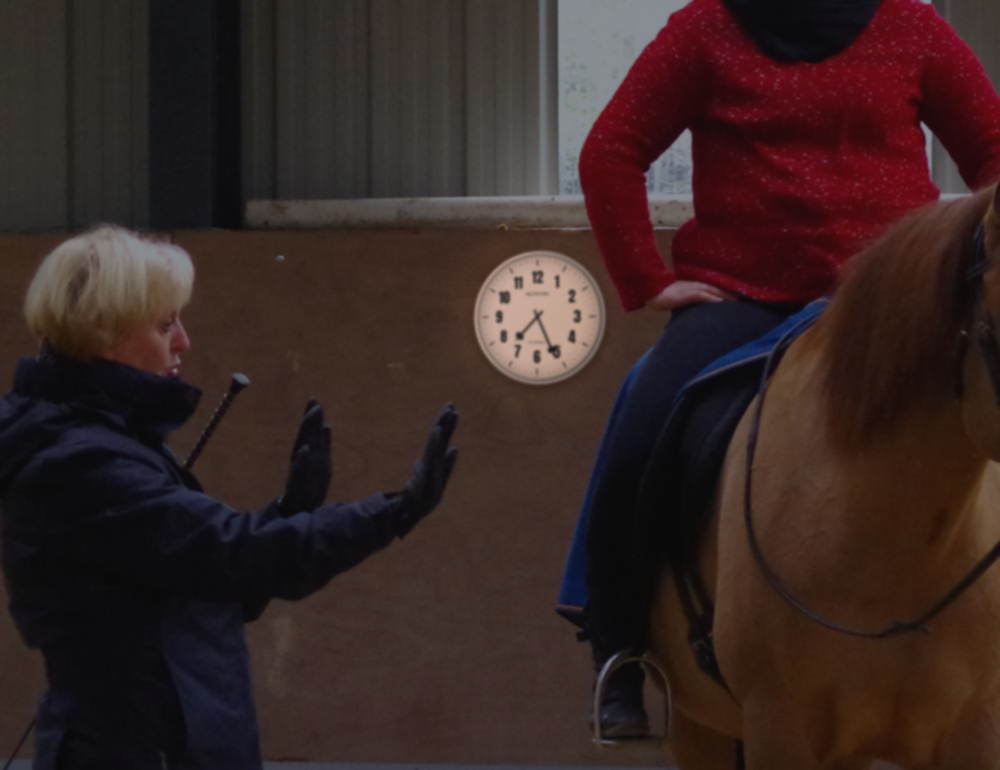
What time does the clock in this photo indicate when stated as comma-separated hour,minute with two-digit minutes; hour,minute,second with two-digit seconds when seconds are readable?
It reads 7,26
